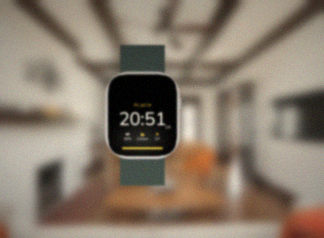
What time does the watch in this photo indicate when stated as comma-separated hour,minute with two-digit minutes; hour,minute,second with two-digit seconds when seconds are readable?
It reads 20,51
